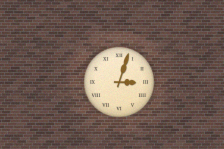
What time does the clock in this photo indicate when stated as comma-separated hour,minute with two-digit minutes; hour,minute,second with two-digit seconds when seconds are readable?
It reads 3,03
